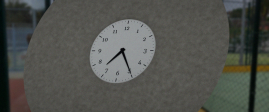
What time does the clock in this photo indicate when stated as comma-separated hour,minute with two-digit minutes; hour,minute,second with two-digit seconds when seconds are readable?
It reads 7,25
